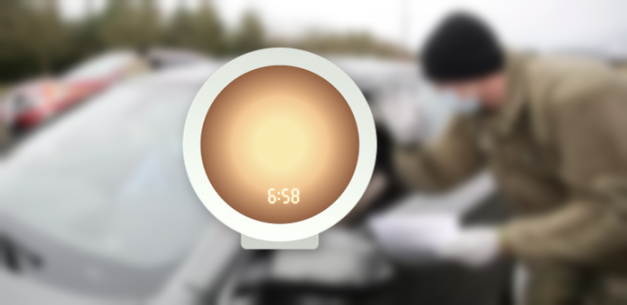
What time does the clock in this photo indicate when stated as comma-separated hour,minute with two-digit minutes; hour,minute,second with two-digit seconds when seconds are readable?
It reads 6,58
